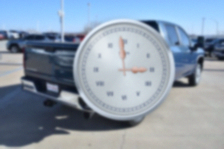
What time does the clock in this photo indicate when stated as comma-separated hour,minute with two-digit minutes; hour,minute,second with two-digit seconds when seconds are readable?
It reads 2,59
